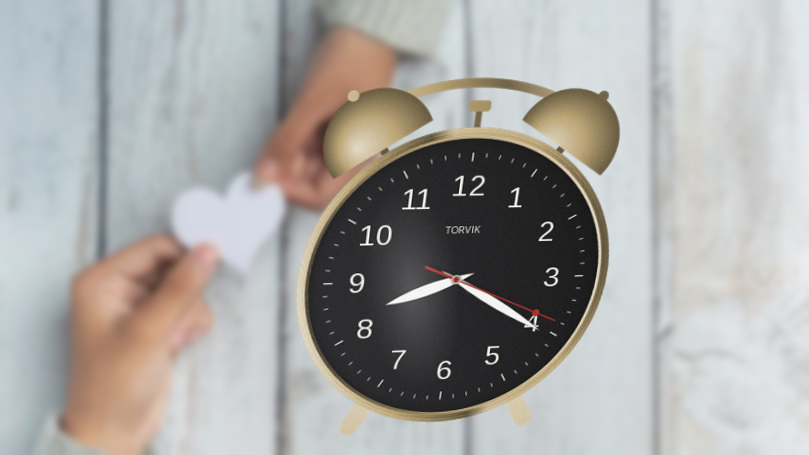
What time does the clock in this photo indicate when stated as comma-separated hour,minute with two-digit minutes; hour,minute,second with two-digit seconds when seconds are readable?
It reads 8,20,19
